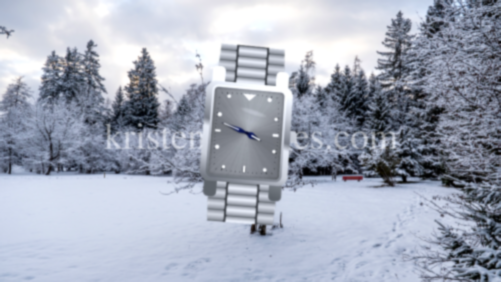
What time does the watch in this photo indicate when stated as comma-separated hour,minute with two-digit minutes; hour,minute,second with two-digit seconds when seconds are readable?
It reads 3,48
